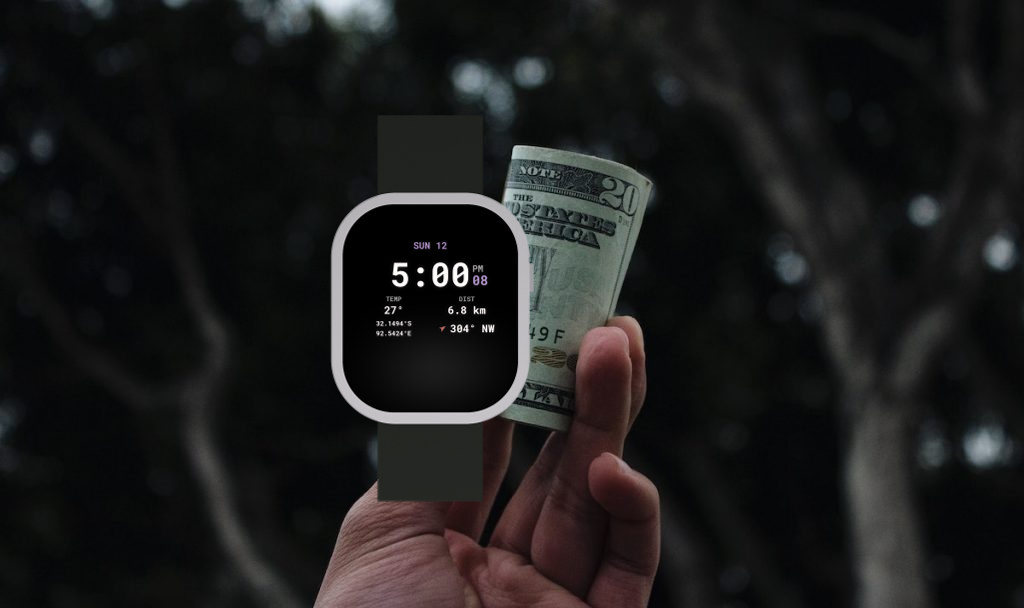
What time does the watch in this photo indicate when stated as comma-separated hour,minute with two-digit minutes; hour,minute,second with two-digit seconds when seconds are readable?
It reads 5,00,08
